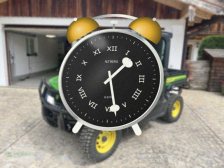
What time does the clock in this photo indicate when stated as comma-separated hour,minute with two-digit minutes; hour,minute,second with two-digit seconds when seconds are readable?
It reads 1,28
